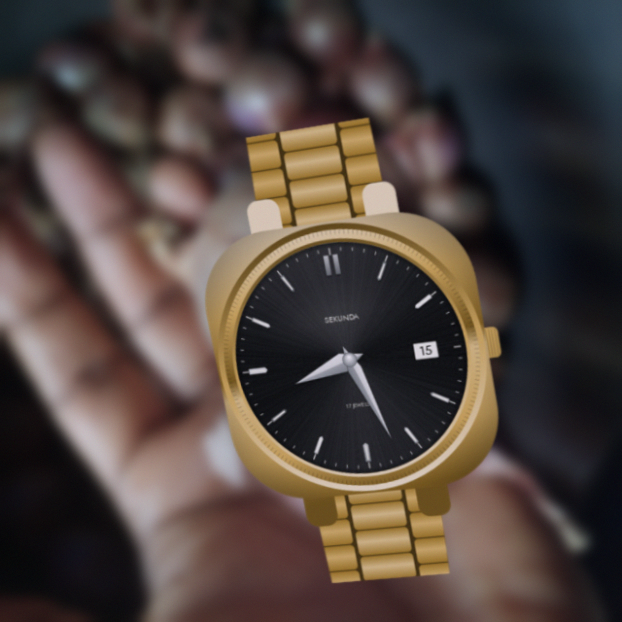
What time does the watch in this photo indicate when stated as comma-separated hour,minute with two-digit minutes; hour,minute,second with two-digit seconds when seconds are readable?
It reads 8,27
